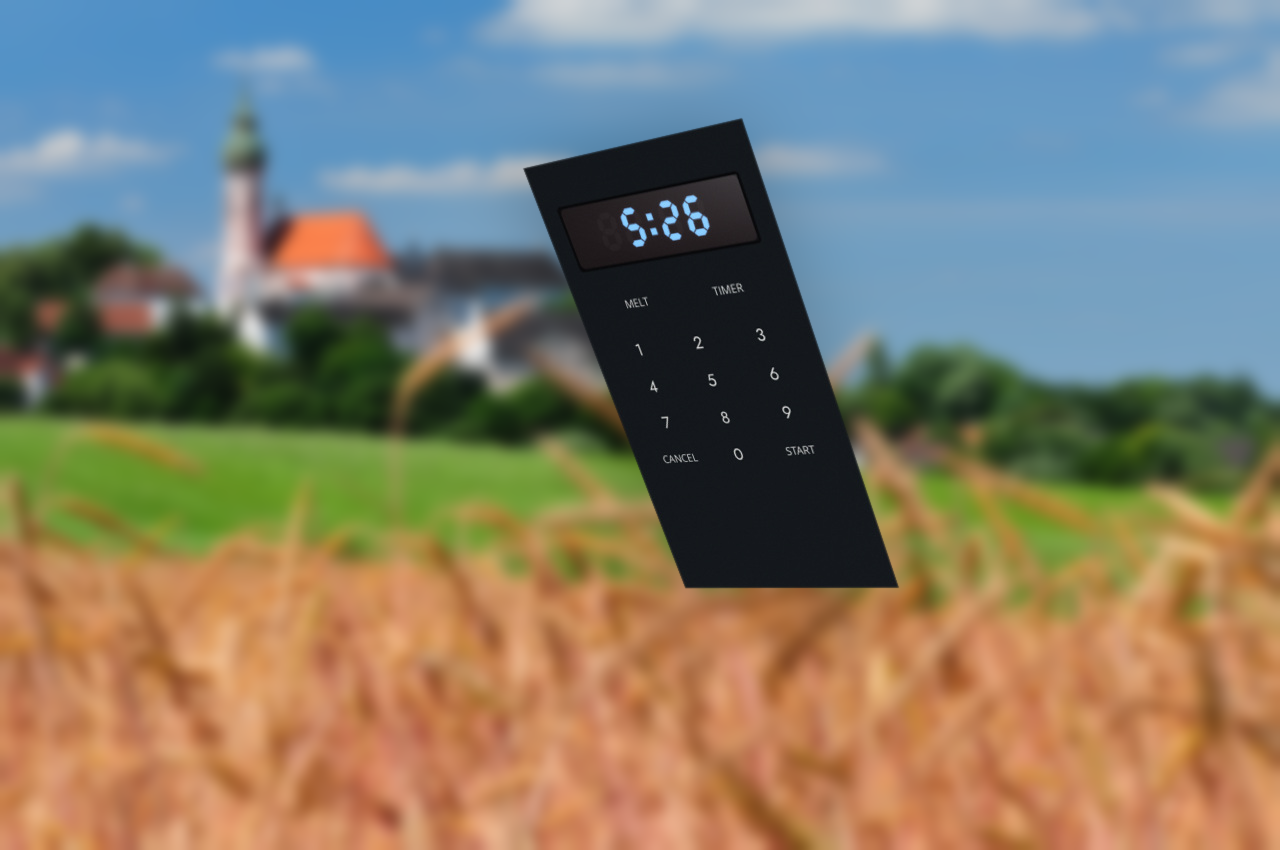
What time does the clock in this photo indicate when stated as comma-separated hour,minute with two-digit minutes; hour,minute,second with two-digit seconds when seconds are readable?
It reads 5,26
